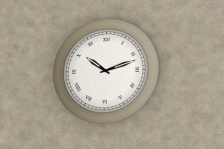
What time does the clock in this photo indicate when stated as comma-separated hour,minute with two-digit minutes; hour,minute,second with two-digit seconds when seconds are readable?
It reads 10,12
